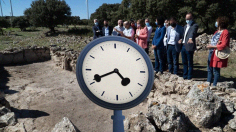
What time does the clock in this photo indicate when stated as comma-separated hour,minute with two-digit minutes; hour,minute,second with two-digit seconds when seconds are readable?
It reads 4,41
